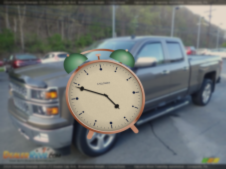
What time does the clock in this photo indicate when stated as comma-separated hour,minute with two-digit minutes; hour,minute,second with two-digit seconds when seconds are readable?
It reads 4,49
